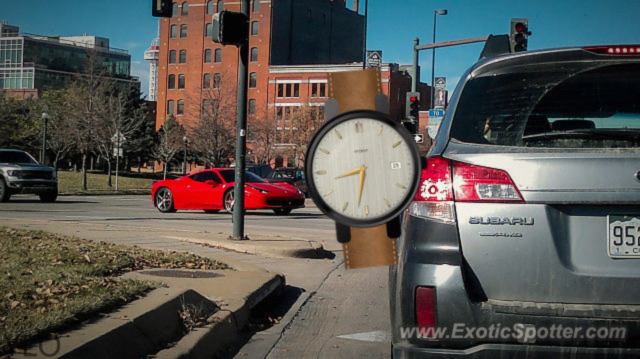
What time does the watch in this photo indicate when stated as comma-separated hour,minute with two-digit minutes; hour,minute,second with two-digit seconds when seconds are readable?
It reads 8,32
